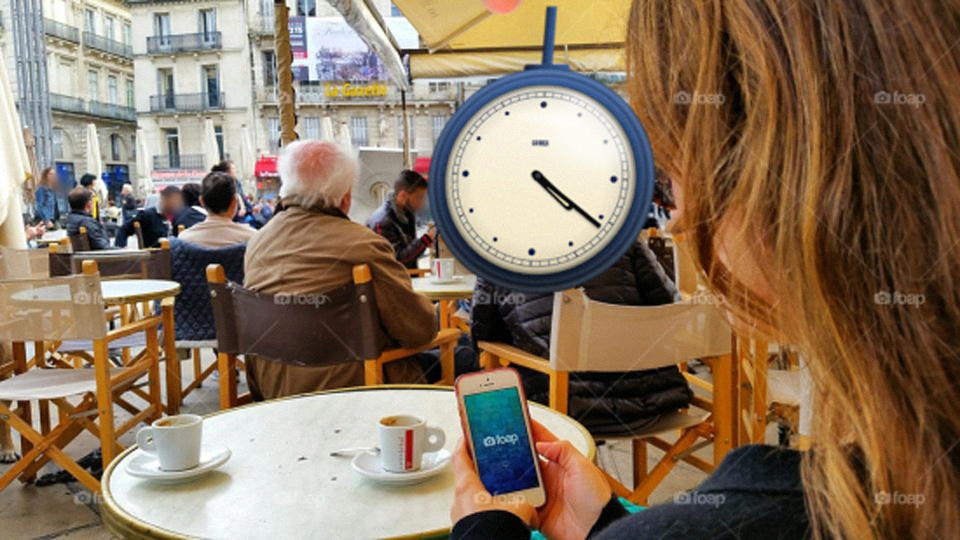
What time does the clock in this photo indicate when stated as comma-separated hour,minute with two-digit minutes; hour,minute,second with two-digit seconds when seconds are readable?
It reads 4,21
